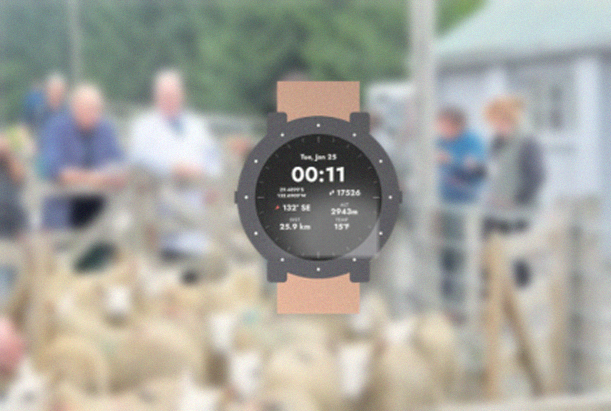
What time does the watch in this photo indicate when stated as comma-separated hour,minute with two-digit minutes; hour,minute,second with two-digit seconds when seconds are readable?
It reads 0,11
